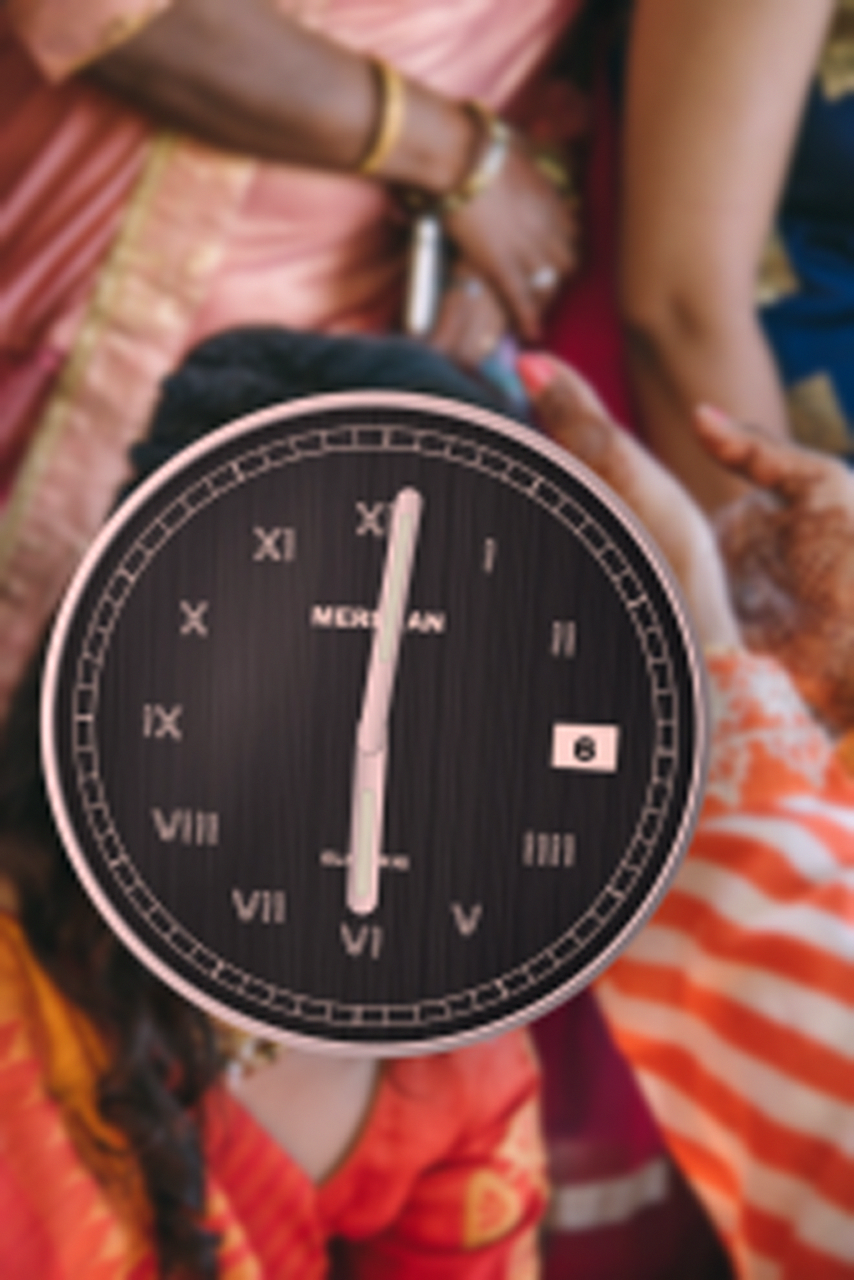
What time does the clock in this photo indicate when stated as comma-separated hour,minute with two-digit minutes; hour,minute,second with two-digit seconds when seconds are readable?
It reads 6,01
